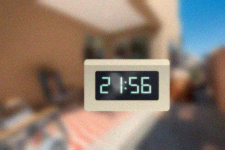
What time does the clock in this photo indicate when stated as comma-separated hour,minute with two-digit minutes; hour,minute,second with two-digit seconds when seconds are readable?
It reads 21,56
